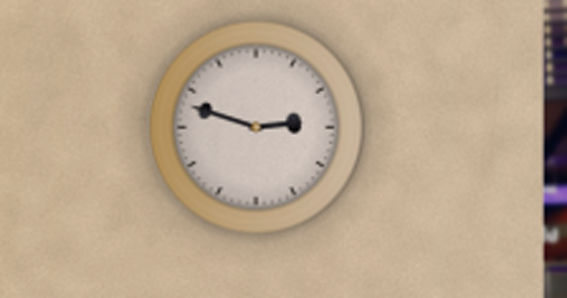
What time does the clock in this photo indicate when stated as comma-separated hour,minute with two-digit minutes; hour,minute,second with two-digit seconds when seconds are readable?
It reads 2,48
